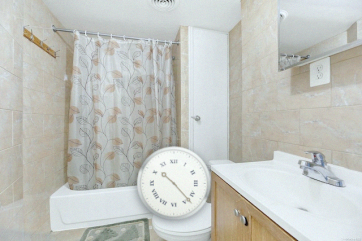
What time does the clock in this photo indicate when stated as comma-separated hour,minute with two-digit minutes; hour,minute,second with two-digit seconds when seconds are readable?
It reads 10,23
